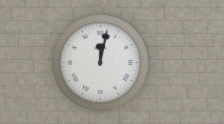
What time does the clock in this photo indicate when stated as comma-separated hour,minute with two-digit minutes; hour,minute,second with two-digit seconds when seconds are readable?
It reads 12,02
